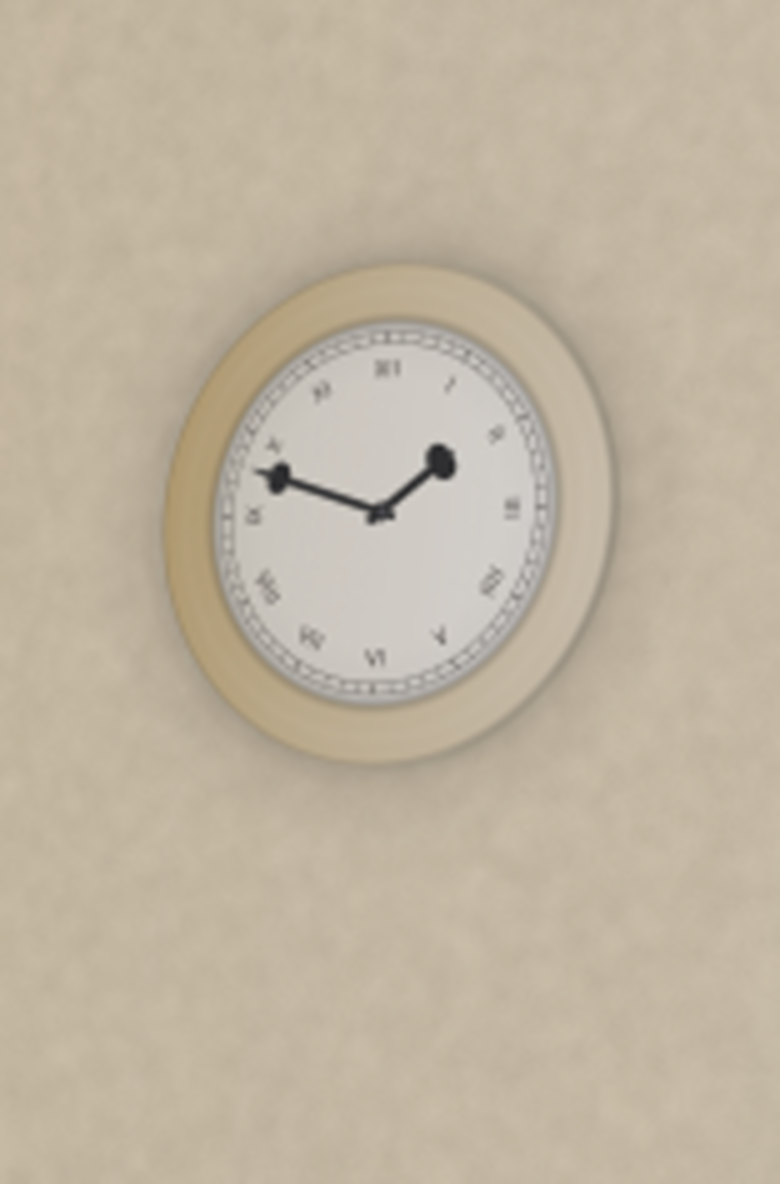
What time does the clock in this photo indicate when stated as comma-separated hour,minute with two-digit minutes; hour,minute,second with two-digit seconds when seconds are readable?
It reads 1,48
